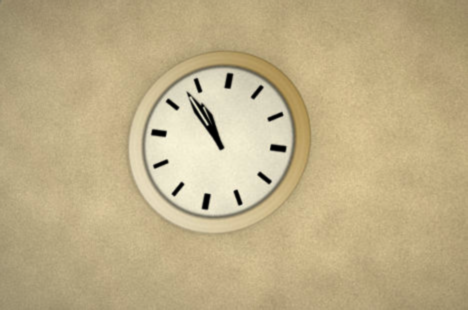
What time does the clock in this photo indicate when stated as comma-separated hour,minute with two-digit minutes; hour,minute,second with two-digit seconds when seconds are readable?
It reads 10,53
